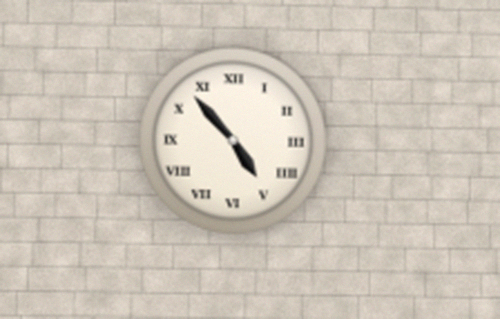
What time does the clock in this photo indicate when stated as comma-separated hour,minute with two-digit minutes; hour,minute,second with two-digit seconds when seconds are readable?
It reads 4,53
